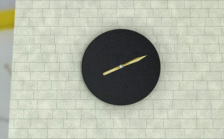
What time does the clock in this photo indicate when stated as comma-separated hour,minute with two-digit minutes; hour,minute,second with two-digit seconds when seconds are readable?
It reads 8,11
